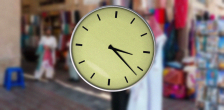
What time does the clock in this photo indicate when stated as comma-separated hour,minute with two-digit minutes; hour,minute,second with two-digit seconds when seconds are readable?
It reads 3,22
